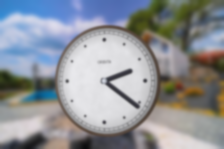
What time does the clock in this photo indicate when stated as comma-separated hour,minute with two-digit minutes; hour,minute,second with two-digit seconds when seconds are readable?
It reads 2,21
